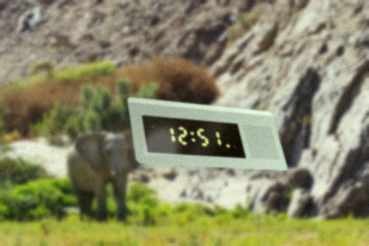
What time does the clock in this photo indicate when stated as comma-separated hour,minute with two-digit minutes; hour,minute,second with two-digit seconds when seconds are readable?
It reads 12,51
